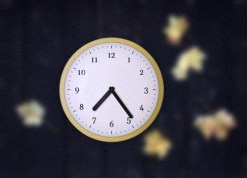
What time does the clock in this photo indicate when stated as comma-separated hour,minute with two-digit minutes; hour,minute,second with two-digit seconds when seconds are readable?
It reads 7,24
